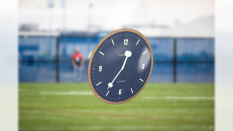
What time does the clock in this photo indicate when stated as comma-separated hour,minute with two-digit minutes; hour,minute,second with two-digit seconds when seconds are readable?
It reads 12,36
